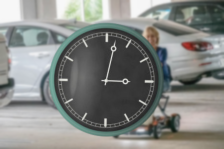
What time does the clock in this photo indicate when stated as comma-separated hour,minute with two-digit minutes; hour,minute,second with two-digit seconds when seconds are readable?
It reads 3,02
